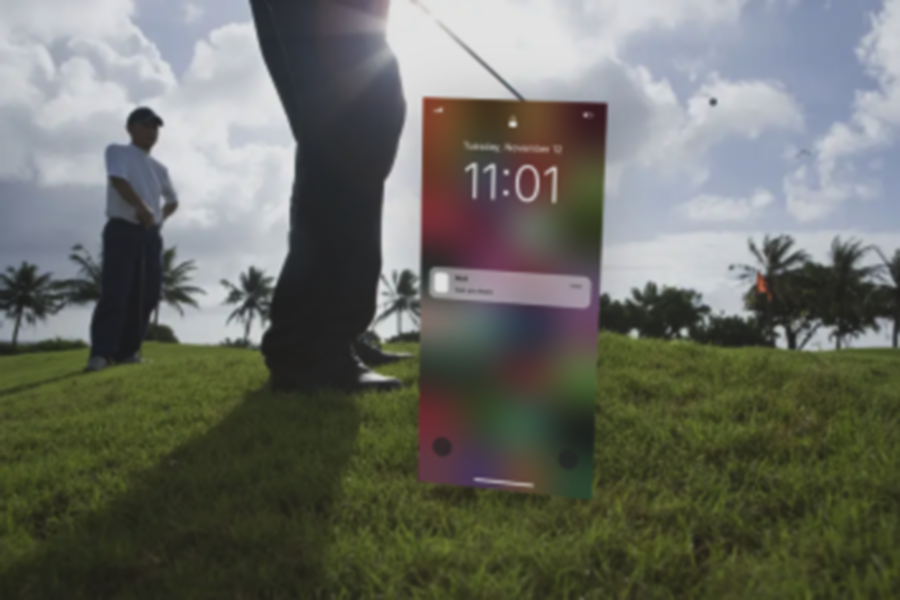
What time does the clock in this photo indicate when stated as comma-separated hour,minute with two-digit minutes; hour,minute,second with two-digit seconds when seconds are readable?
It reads 11,01
